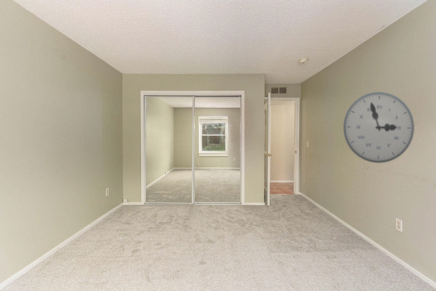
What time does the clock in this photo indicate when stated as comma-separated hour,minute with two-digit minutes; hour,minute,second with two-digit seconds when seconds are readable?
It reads 2,57
